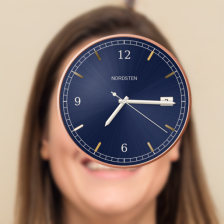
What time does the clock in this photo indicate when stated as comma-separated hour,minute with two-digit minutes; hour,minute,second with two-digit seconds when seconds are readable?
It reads 7,15,21
